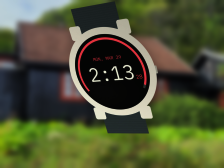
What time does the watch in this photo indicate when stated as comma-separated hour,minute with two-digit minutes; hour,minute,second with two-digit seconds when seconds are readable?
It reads 2,13
